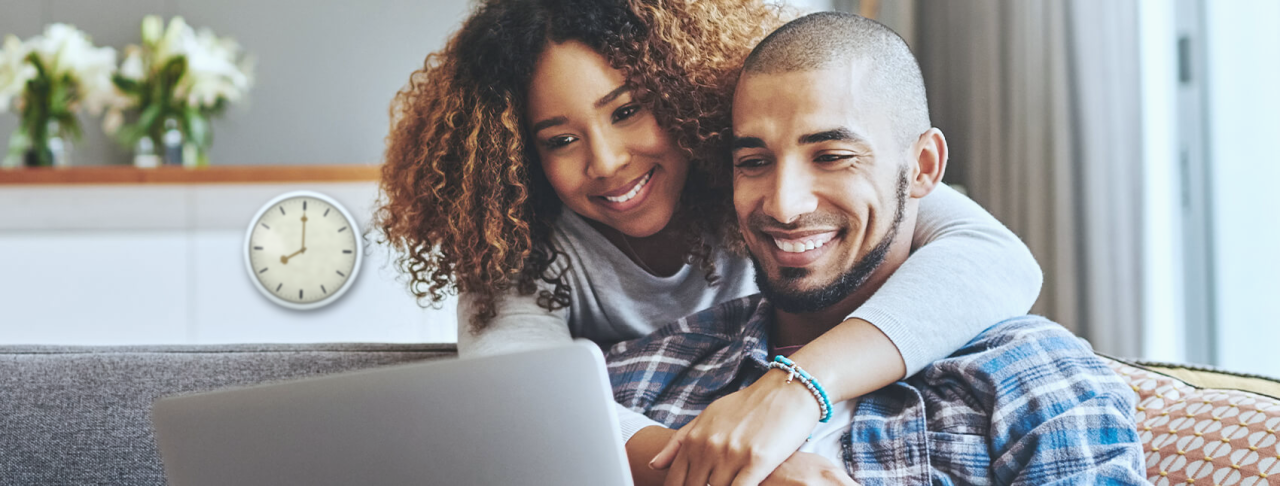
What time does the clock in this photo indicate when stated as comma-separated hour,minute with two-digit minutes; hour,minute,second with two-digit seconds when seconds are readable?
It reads 8,00
